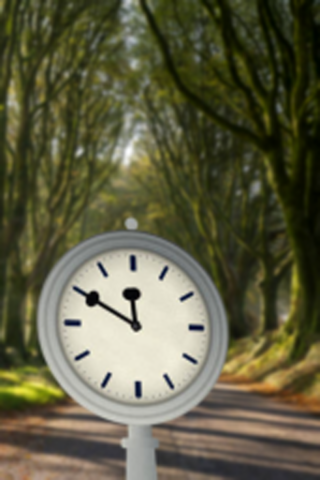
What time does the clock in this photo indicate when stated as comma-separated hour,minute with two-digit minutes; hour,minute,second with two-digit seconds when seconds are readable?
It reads 11,50
